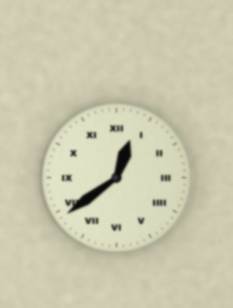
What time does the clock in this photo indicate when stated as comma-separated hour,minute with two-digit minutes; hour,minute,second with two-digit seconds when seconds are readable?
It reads 12,39
